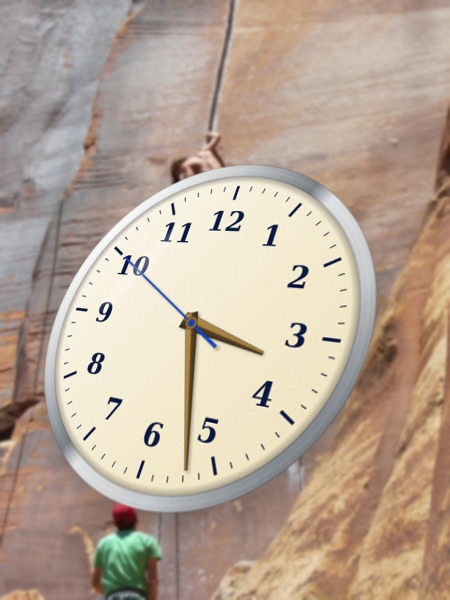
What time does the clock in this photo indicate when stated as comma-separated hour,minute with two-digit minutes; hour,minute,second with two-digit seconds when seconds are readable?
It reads 3,26,50
